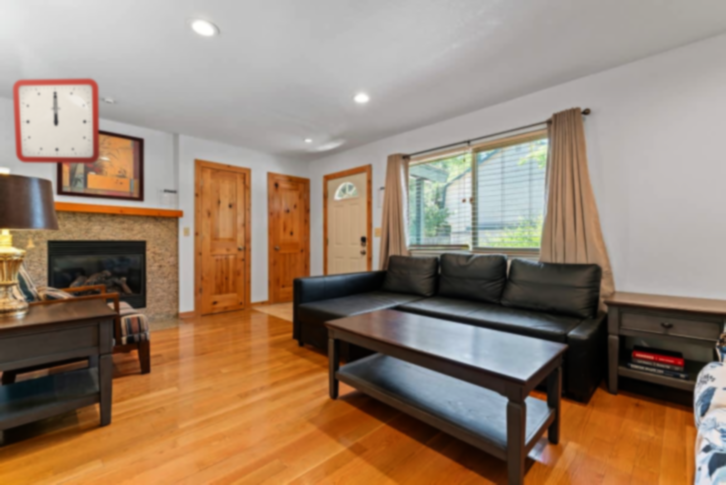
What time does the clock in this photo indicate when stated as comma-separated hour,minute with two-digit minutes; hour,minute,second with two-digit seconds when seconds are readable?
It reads 12,00
